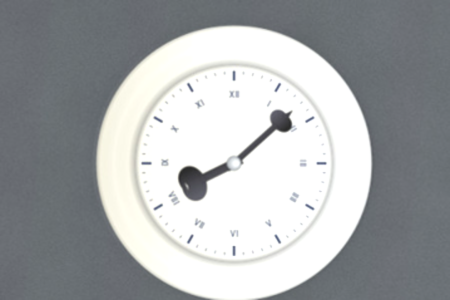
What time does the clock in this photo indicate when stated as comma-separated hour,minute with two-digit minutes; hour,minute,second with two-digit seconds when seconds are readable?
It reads 8,08
